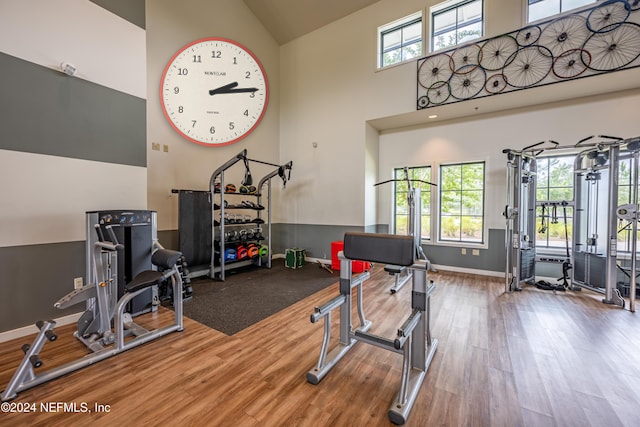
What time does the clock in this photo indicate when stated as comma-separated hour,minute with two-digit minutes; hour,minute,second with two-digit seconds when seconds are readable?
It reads 2,14
